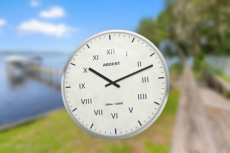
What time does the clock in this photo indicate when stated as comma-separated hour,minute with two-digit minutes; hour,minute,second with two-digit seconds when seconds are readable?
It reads 10,12
